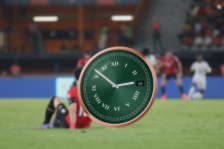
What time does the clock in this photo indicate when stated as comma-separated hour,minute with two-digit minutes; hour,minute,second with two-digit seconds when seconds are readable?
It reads 2,52
